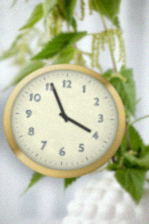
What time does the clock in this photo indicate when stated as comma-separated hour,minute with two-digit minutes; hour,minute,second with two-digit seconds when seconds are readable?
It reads 3,56
